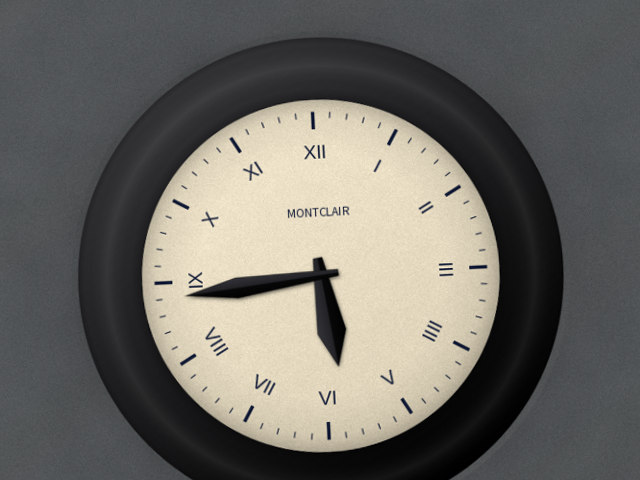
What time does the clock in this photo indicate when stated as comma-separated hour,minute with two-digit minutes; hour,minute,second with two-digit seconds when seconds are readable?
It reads 5,44
